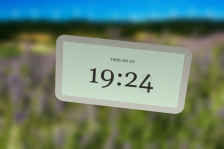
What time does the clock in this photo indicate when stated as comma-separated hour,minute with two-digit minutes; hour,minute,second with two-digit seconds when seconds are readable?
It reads 19,24
